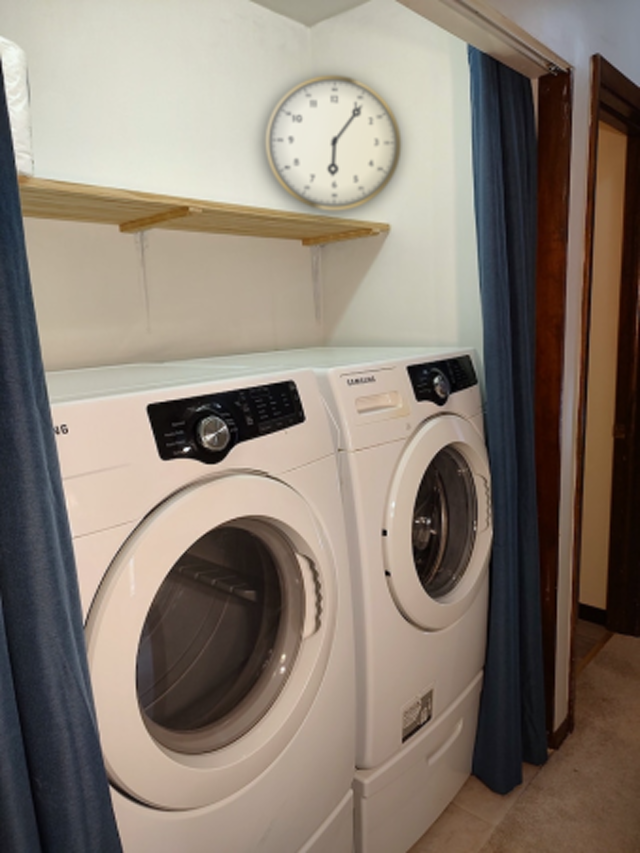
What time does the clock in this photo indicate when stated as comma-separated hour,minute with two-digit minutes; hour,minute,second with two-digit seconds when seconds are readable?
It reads 6,06
